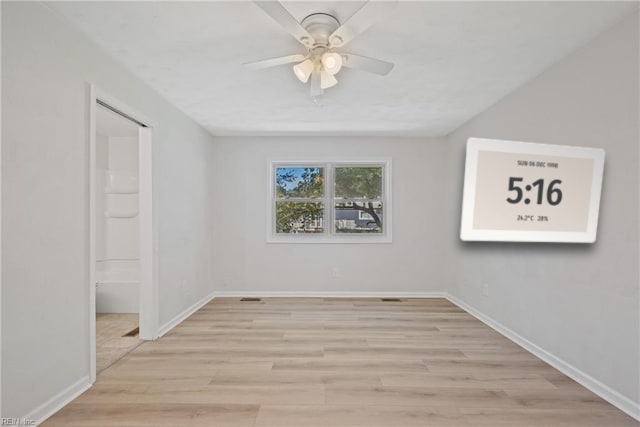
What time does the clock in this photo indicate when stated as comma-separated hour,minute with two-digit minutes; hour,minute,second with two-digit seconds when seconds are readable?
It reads 5,16
